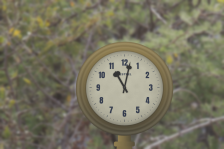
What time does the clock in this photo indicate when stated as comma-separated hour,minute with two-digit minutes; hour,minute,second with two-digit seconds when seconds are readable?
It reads 11,02
